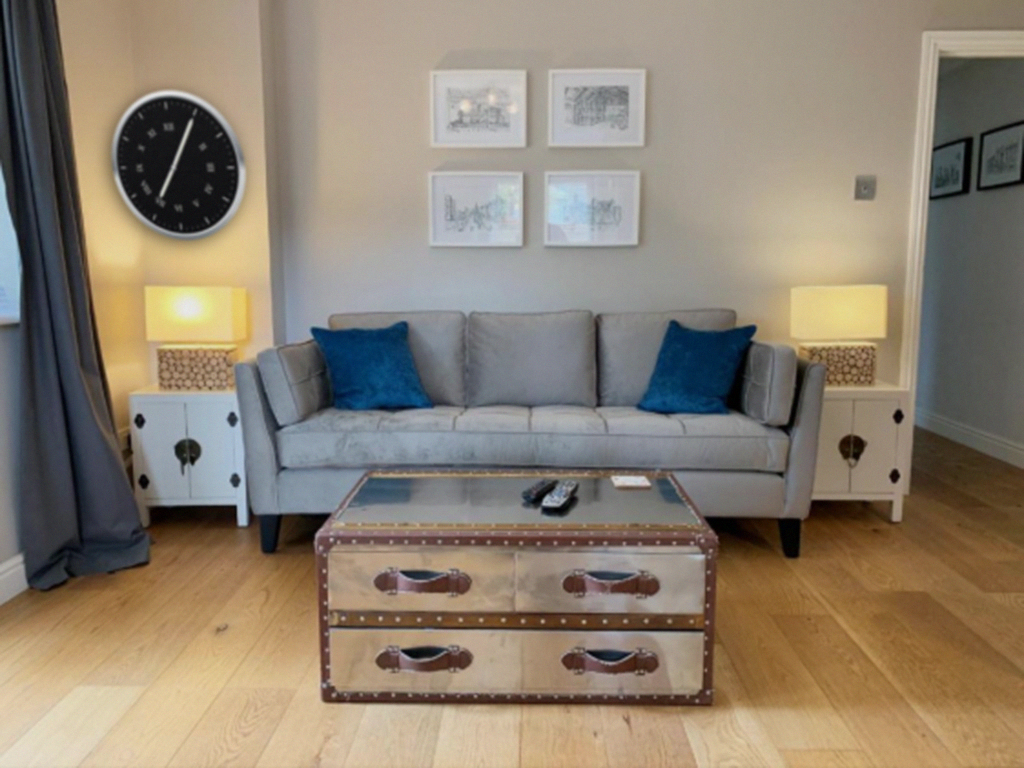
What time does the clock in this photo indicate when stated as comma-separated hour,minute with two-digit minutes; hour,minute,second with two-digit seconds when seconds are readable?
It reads 7,05
